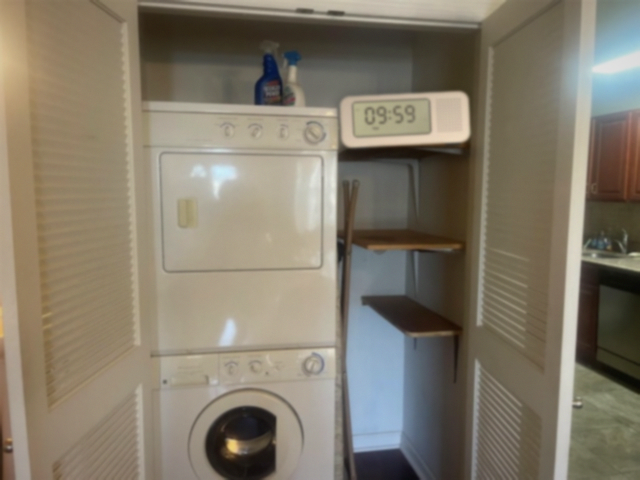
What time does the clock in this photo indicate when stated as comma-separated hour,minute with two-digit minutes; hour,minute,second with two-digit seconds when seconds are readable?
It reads 9,59
